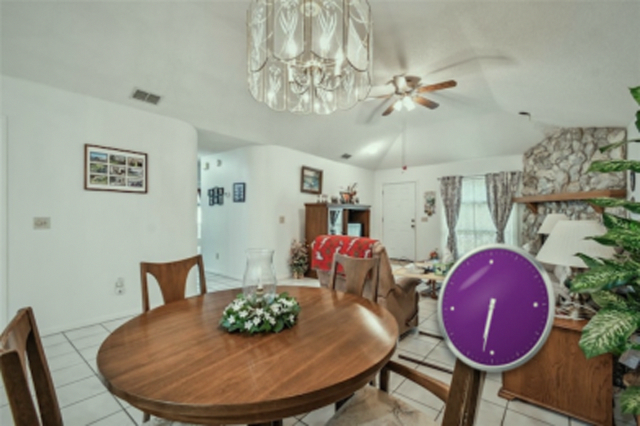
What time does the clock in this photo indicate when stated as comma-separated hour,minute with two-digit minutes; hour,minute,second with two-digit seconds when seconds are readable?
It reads 6,32
